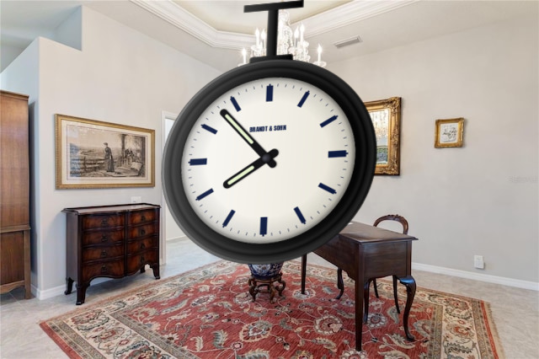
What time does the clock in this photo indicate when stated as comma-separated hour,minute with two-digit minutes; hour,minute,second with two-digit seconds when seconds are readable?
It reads 7,53
